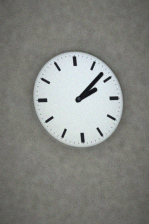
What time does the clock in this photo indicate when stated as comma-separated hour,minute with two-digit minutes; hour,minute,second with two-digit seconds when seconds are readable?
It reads 2,08
